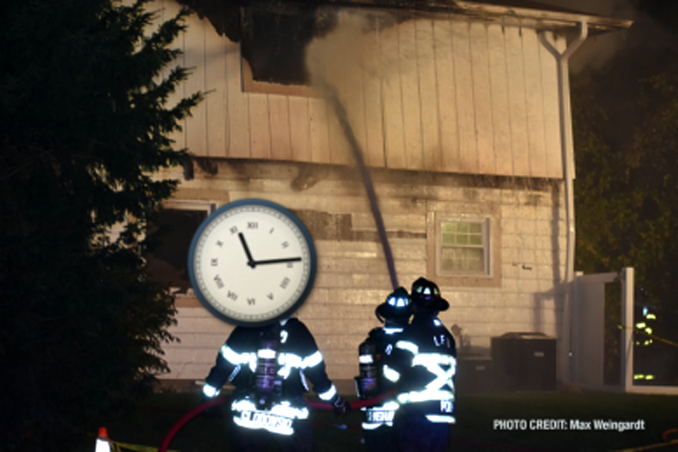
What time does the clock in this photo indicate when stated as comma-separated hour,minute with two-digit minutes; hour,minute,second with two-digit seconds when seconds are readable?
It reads 11,14
